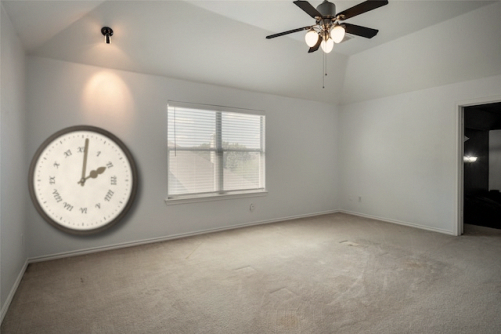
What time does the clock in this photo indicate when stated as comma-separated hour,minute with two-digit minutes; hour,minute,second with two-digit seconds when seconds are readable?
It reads 2,01
